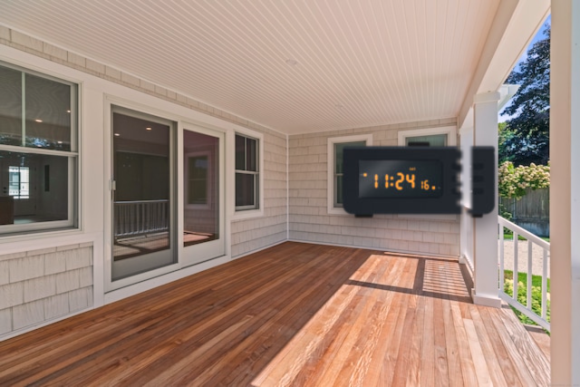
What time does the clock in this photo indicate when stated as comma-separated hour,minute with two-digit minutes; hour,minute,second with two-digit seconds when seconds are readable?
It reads 11,24,16
